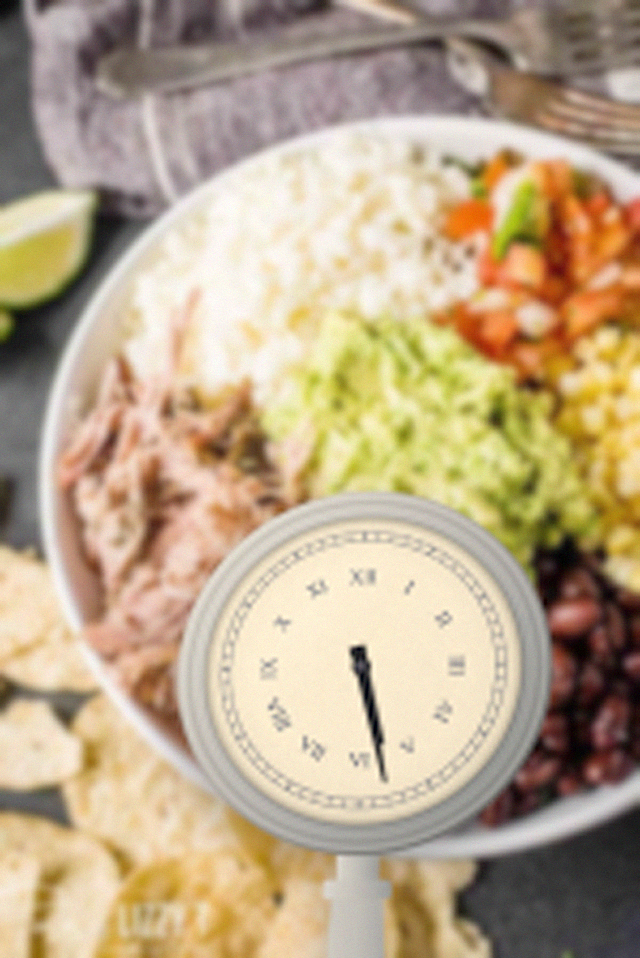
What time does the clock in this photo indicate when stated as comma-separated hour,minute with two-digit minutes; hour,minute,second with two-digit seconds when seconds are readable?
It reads 5,28
